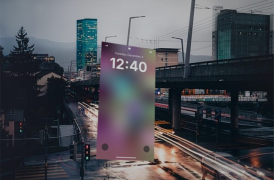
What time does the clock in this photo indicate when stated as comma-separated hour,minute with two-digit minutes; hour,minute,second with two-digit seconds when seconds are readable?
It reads 12,40
